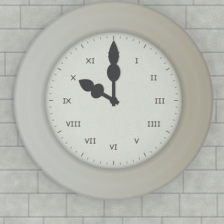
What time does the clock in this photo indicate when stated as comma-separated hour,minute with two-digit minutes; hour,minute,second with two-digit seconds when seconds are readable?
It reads 10,00
